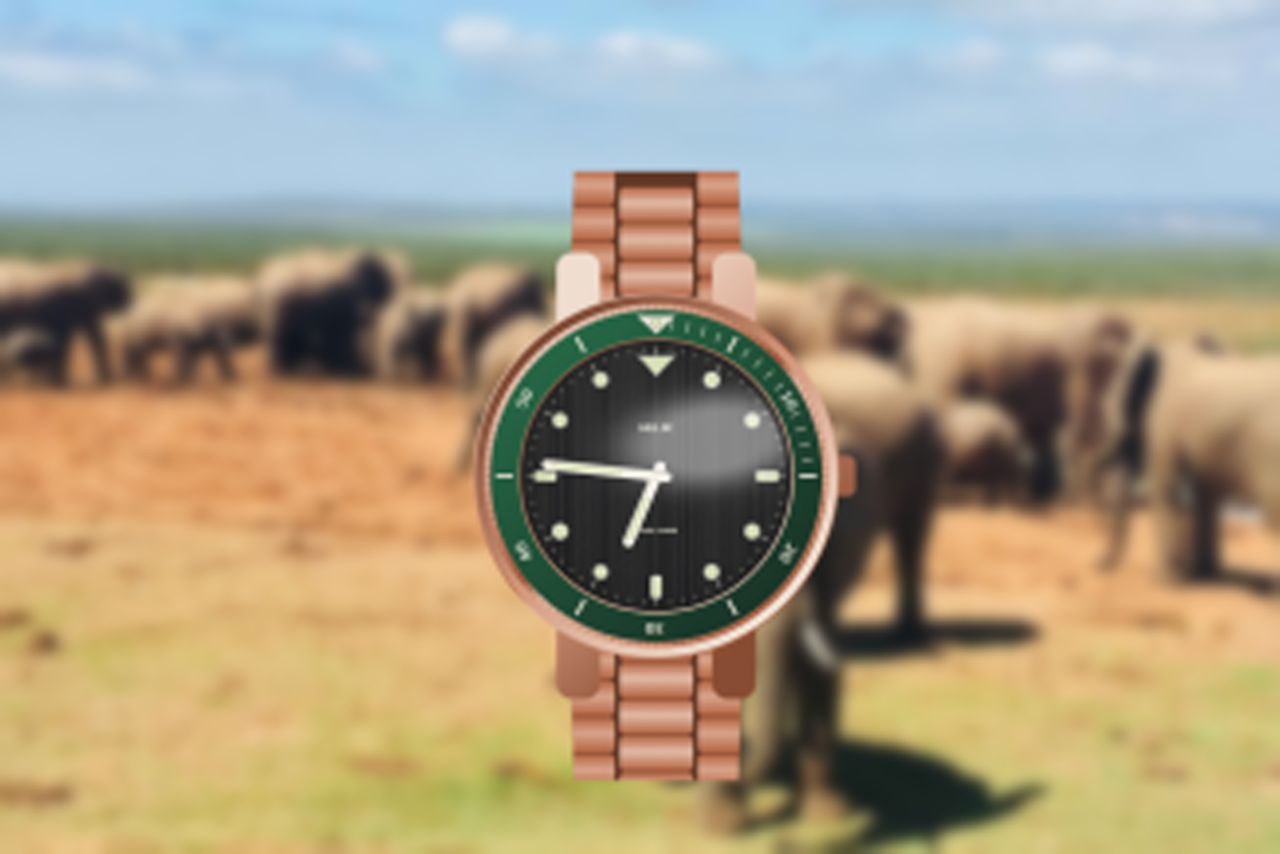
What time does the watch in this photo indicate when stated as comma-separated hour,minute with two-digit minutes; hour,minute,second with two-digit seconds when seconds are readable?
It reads 6,46
